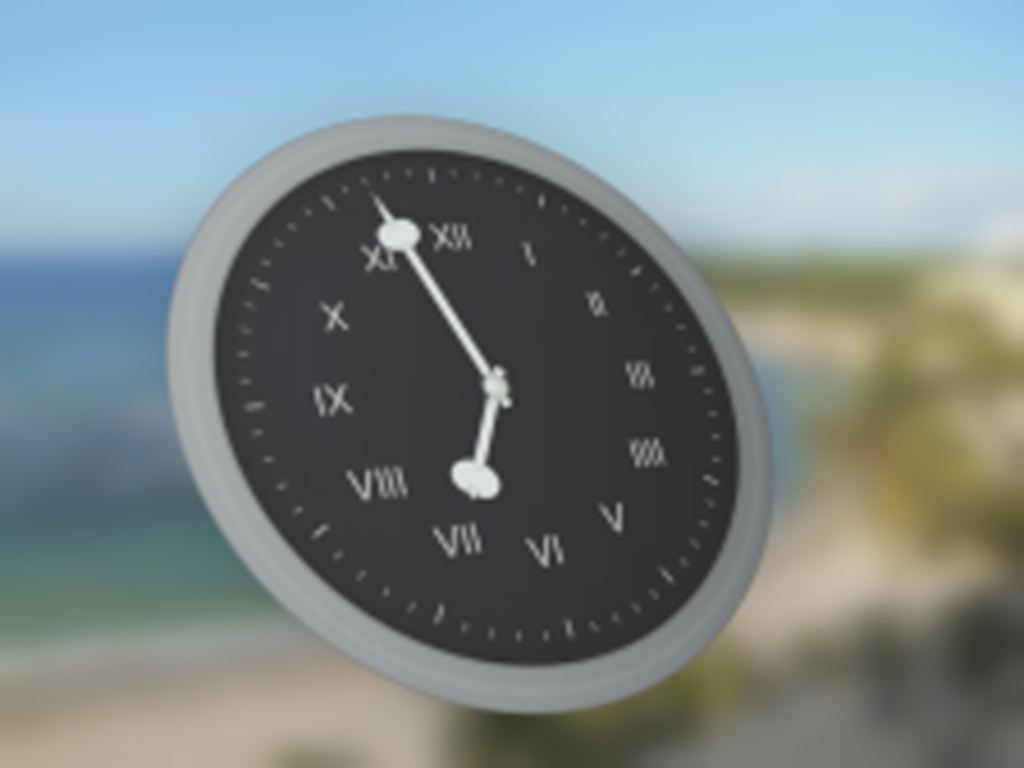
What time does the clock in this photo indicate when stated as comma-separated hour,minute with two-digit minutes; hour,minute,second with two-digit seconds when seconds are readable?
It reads 6,57
